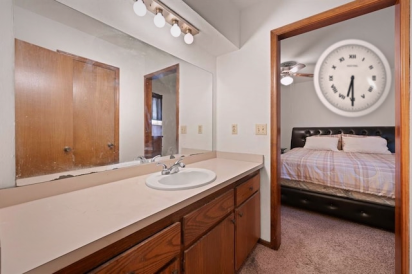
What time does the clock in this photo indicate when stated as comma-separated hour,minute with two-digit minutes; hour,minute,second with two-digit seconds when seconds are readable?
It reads 6,30
